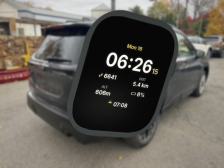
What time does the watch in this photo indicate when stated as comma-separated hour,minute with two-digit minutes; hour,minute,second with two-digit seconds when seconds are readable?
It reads 6,26
